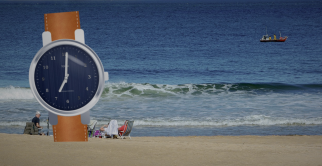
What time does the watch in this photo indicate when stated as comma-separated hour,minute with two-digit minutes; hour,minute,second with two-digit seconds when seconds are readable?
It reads 7,01
